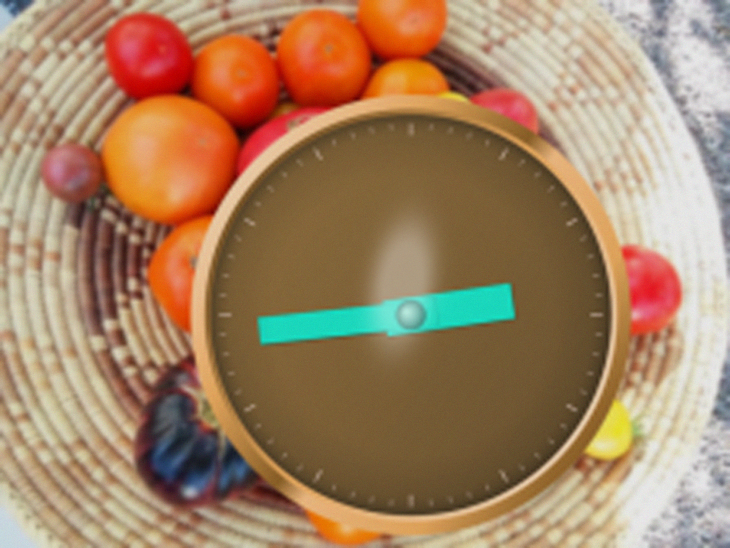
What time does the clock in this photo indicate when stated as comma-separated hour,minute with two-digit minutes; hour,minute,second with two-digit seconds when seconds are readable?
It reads 2,44
